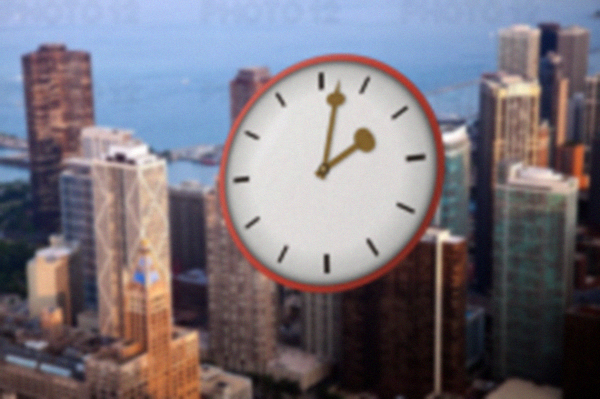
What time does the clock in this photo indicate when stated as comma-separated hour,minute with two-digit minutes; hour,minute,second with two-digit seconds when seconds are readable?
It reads 2,02
